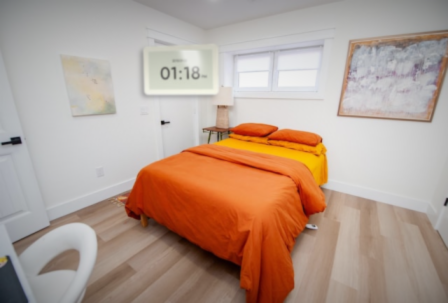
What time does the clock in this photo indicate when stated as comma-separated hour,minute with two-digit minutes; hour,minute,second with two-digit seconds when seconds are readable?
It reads 1,18
